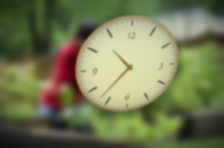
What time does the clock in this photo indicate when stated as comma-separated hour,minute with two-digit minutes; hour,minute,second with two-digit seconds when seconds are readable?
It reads 10,37
